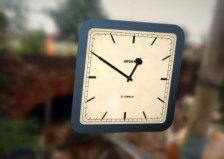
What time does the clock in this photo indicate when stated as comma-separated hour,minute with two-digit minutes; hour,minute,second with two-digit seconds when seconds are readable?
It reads 12,50
